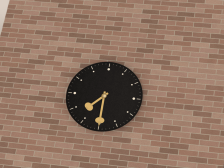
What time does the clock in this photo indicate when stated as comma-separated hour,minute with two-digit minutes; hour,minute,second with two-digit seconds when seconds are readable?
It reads 7,30
